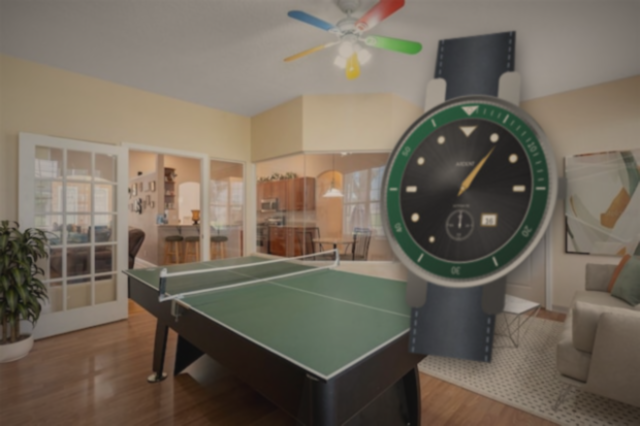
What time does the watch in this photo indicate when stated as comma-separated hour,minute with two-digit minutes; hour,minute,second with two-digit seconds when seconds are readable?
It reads 1,06
